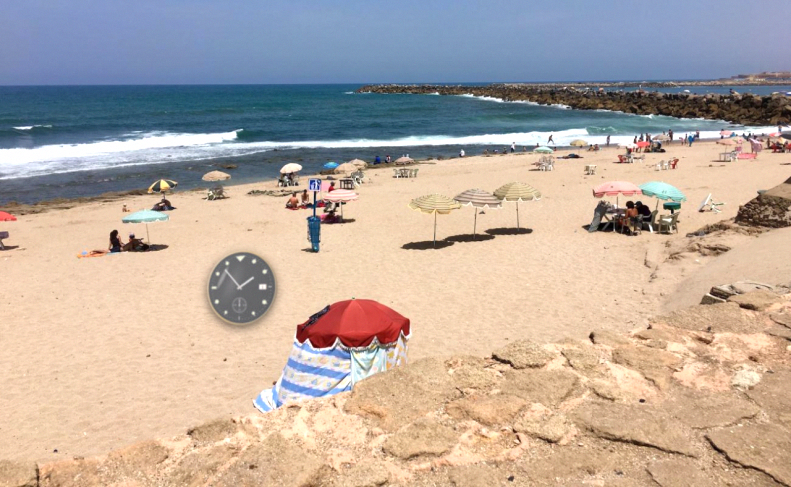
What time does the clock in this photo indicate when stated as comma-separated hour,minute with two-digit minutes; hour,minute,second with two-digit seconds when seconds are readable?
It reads 1,53
